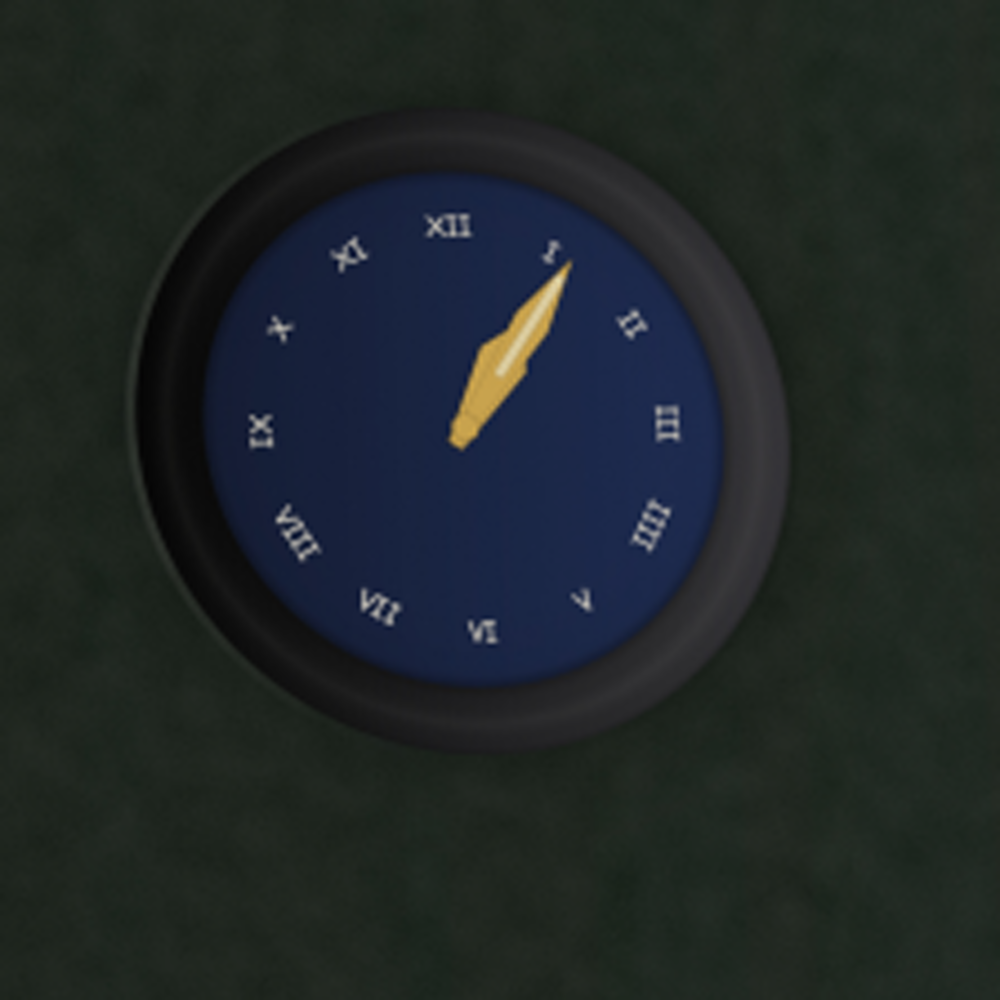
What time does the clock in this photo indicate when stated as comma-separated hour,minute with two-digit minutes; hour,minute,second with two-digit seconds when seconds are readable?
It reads 1,06
